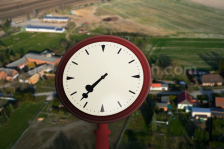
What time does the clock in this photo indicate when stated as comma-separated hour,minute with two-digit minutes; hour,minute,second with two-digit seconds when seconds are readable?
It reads 7,37
